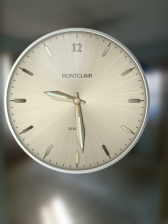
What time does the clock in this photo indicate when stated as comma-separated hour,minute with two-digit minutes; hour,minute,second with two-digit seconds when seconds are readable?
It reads 9,29
